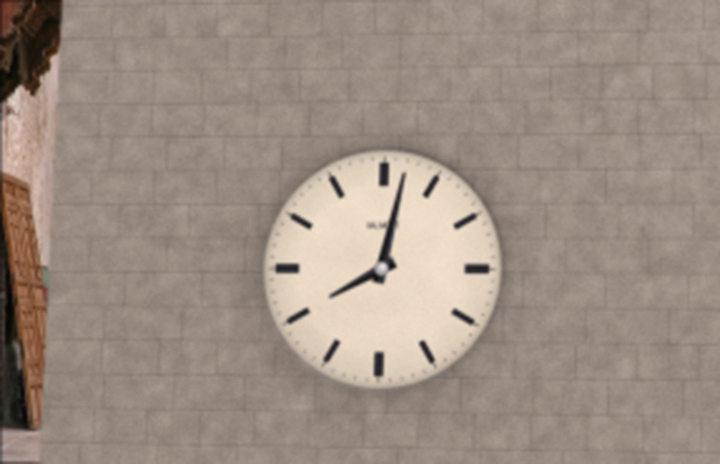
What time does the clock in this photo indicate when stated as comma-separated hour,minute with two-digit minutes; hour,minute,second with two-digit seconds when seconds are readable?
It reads 8,02
